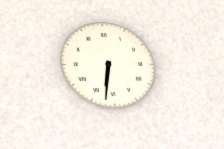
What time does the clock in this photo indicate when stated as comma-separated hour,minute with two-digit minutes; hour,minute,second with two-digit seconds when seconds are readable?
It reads 6,32
